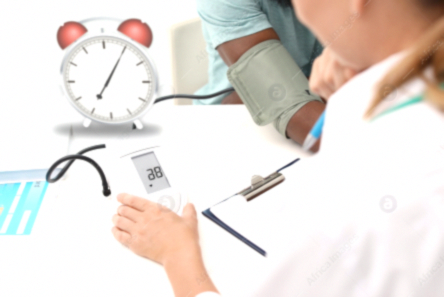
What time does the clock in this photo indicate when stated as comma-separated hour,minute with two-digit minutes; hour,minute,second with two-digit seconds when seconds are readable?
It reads 7,05
